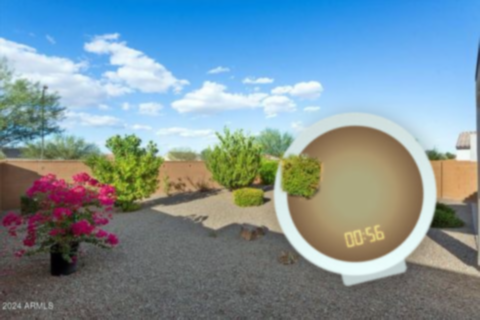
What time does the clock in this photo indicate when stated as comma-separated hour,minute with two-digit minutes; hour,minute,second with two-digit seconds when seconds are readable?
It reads 0,56
